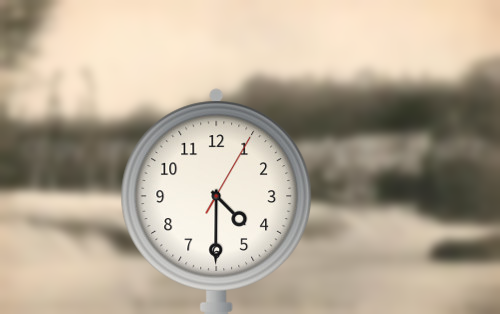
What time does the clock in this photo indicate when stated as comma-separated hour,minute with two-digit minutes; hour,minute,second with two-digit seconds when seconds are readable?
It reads 4,30,05
